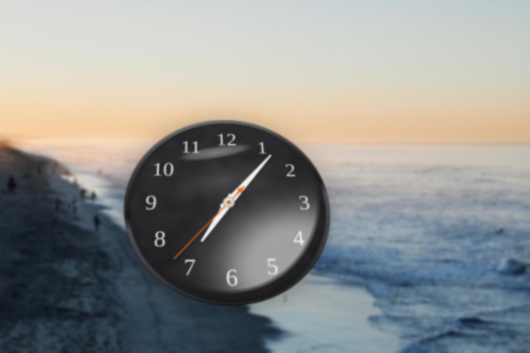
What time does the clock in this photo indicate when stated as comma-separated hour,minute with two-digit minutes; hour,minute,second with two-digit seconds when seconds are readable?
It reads 7,06,37
